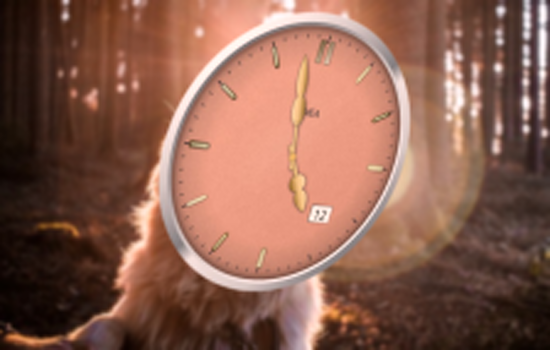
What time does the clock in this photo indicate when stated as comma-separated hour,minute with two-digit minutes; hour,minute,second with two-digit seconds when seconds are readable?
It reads 4,58
